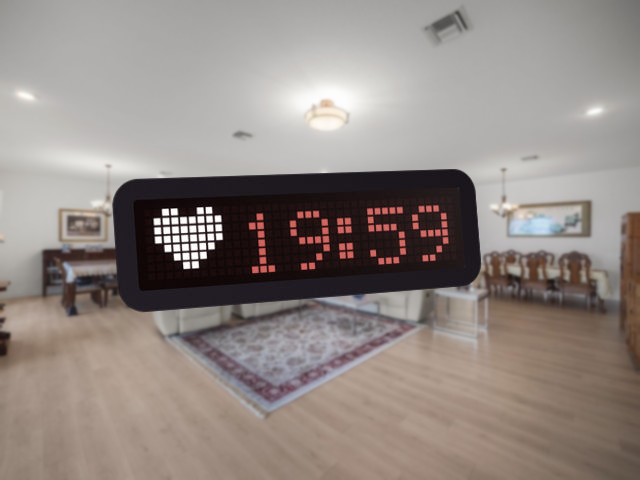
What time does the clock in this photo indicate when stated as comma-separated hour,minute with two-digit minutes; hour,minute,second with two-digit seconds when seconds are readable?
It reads 19,59
